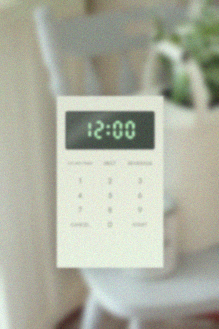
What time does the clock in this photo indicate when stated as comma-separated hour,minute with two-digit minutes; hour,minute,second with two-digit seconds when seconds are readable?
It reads 12,00
